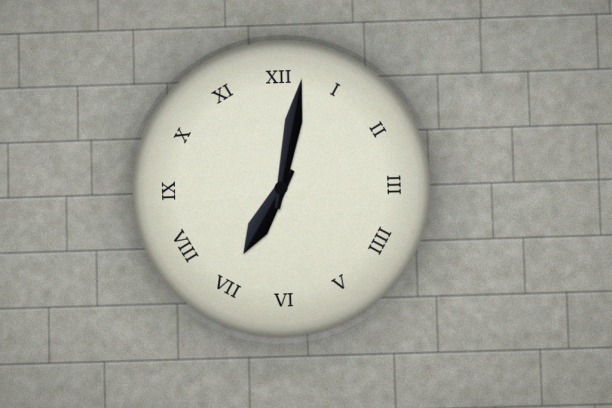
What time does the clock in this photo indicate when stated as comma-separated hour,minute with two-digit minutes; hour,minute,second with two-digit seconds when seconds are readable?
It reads 7,02
